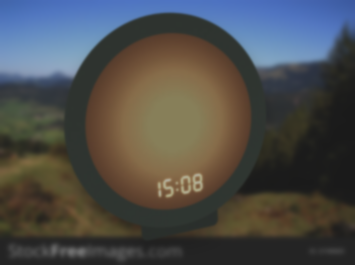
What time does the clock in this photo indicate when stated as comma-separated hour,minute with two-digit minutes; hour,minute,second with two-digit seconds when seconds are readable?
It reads 15,08
